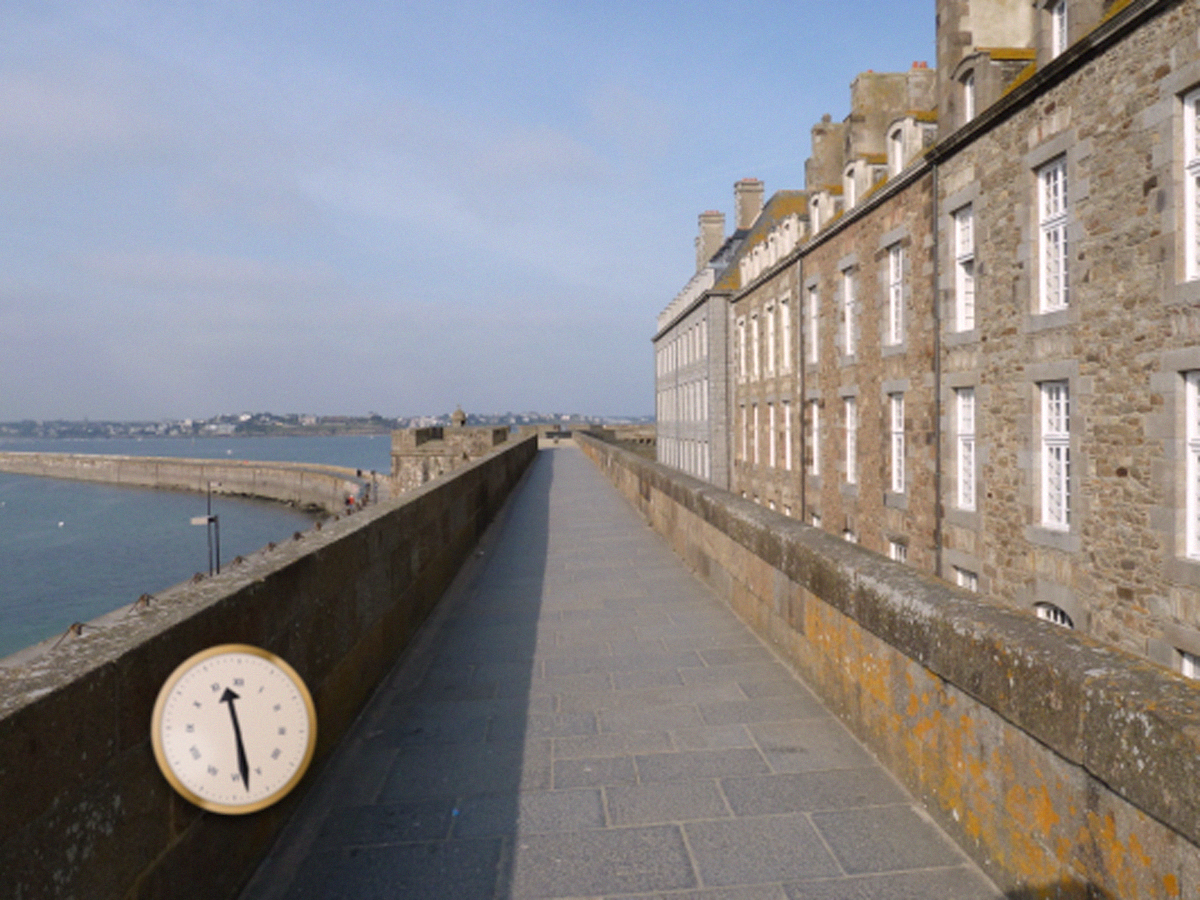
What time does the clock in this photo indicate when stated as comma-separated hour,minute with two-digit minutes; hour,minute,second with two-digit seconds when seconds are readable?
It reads 11,28
